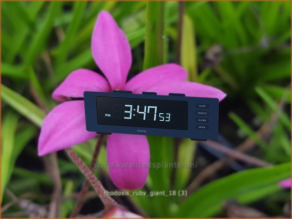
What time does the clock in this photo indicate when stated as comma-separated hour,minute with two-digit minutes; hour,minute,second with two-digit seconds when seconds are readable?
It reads 3,47,53
